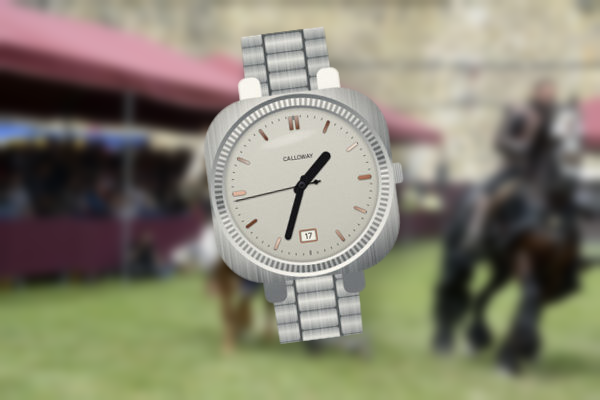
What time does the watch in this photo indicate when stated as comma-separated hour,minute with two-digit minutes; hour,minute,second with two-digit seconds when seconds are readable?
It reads 1,33,44
